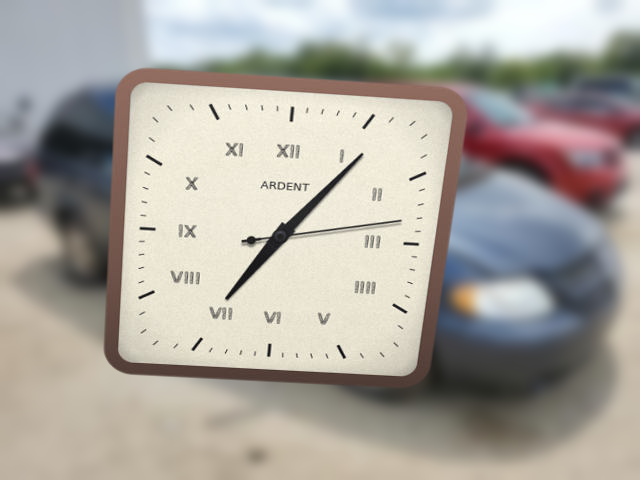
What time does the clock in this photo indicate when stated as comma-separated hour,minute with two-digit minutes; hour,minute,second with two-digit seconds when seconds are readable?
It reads 7,06,13
